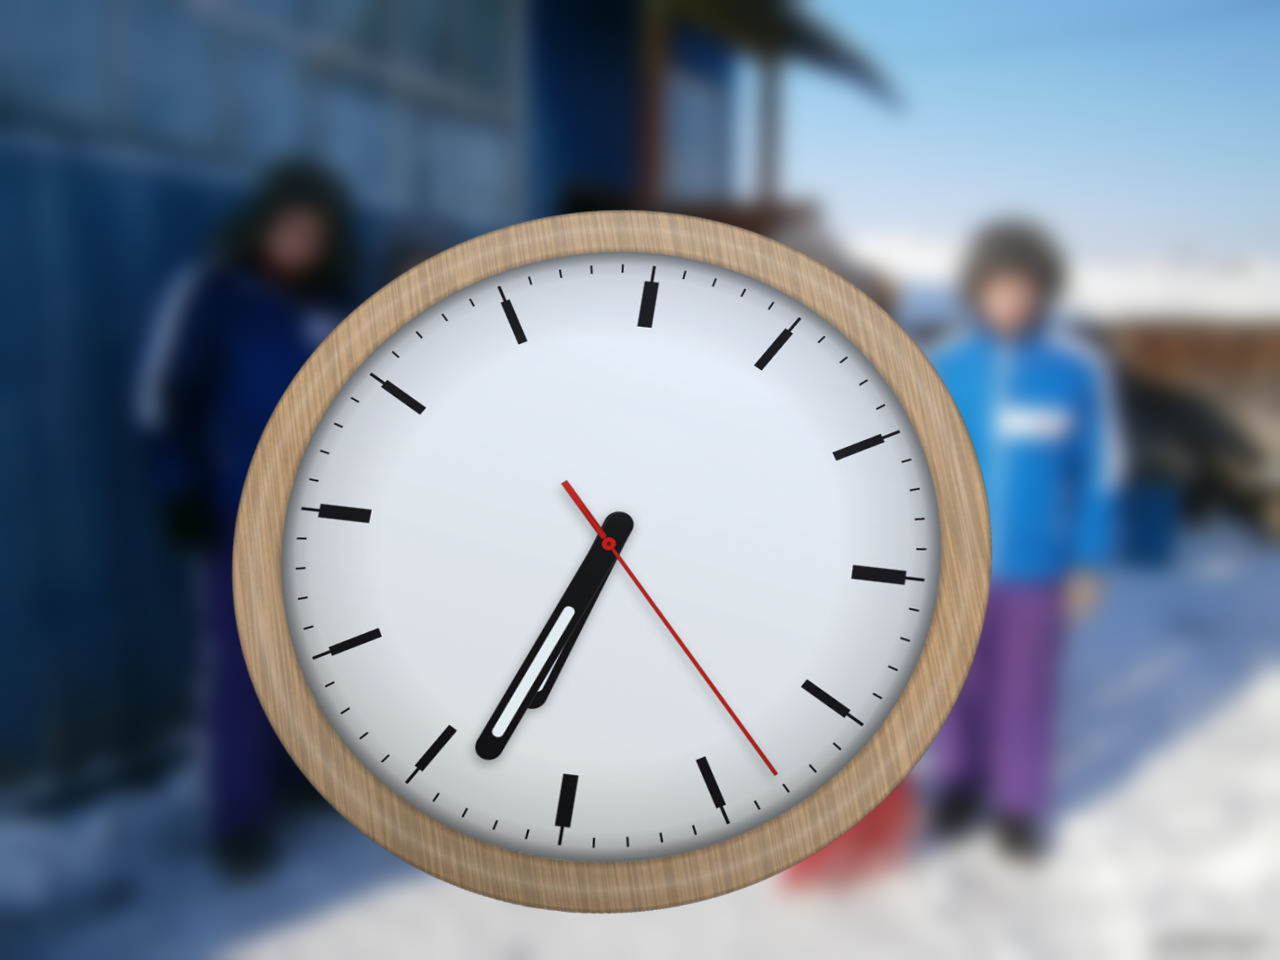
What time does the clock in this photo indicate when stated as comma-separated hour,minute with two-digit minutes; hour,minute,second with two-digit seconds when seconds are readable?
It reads 6,33,23
